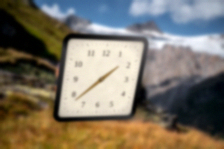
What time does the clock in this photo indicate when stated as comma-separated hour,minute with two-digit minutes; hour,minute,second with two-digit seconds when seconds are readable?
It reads 1,38
